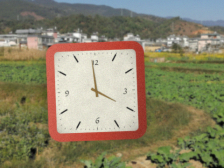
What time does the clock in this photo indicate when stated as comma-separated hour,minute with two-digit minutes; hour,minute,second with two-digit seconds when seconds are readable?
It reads 3,59
